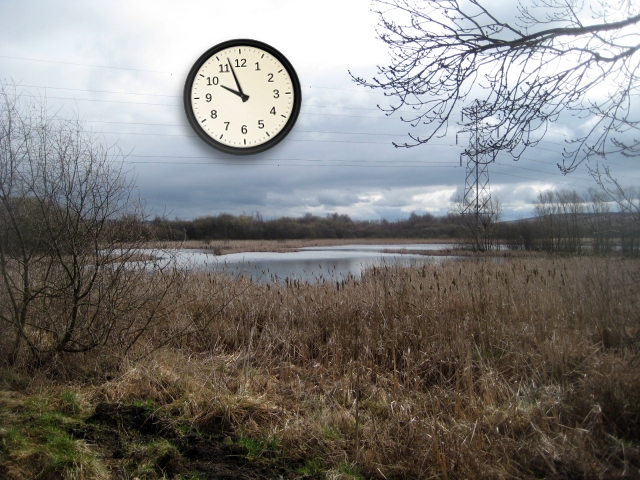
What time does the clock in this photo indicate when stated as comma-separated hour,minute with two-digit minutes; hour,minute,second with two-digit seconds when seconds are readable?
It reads 9,57
